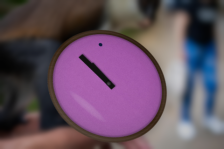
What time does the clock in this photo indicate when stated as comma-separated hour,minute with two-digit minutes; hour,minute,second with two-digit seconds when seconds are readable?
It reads 10,54
